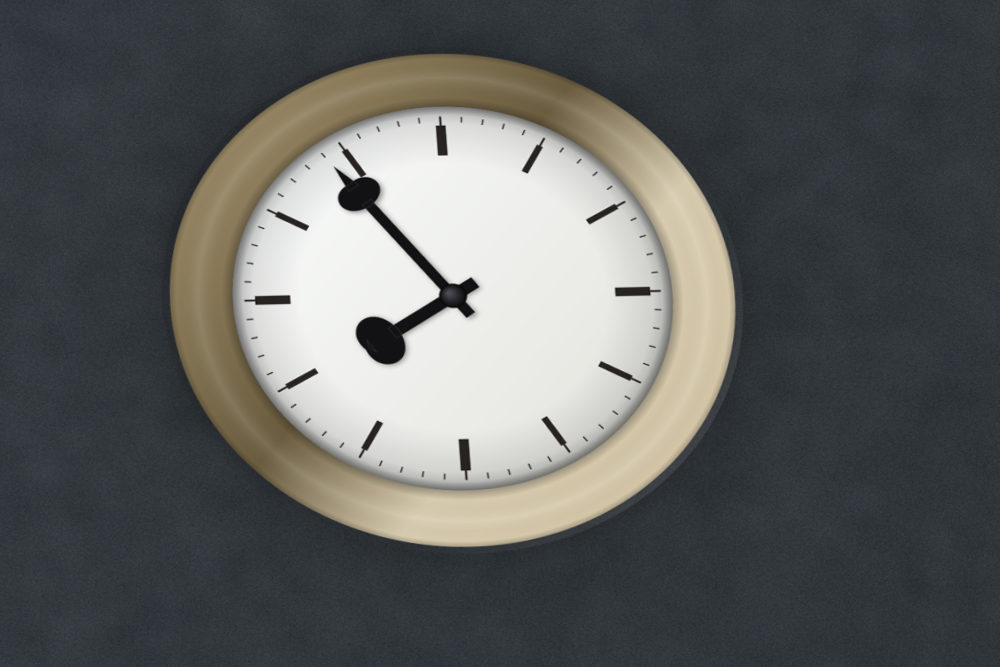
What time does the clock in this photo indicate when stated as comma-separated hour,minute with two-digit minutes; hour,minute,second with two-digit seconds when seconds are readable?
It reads 7,54
